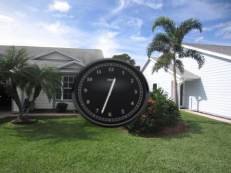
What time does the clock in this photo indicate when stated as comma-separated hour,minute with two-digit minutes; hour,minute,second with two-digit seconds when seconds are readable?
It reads 12,33
